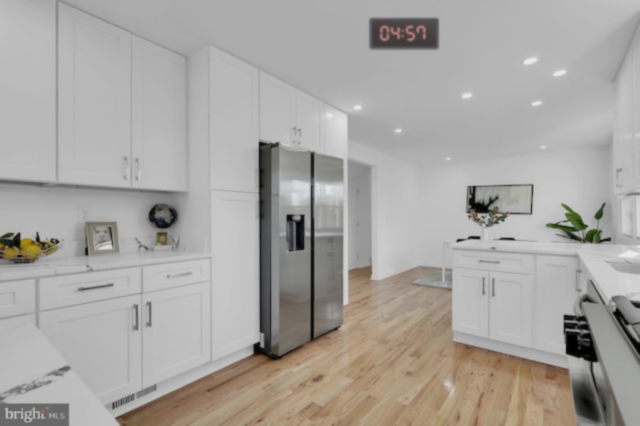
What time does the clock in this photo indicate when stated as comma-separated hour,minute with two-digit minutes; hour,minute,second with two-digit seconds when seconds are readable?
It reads 4,57
